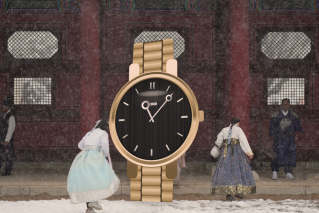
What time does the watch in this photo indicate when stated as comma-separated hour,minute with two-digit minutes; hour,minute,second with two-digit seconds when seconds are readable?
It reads 11,07
